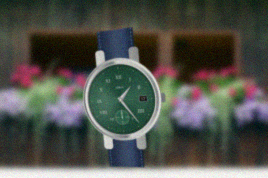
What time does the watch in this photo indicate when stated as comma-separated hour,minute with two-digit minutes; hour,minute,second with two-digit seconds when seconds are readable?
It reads 1,24
